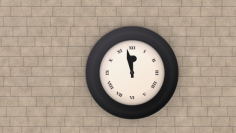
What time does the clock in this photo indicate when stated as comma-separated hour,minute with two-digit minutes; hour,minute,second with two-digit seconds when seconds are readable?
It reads 11,58
